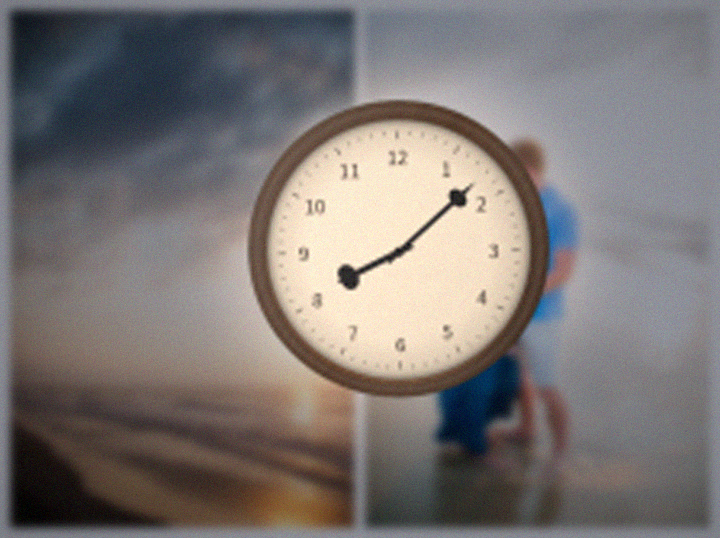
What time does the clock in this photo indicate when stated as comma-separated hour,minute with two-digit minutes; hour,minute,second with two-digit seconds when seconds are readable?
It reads 8,08
